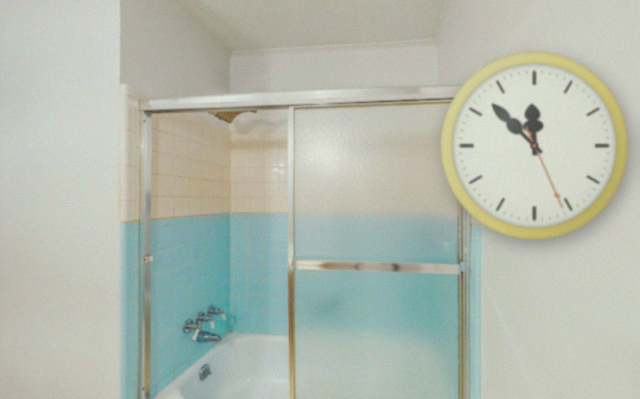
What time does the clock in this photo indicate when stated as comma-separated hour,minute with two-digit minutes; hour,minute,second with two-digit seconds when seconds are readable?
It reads 11,52,26
